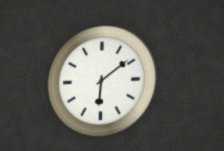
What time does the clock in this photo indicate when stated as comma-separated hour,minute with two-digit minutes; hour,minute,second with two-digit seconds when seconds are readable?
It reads 6,09
